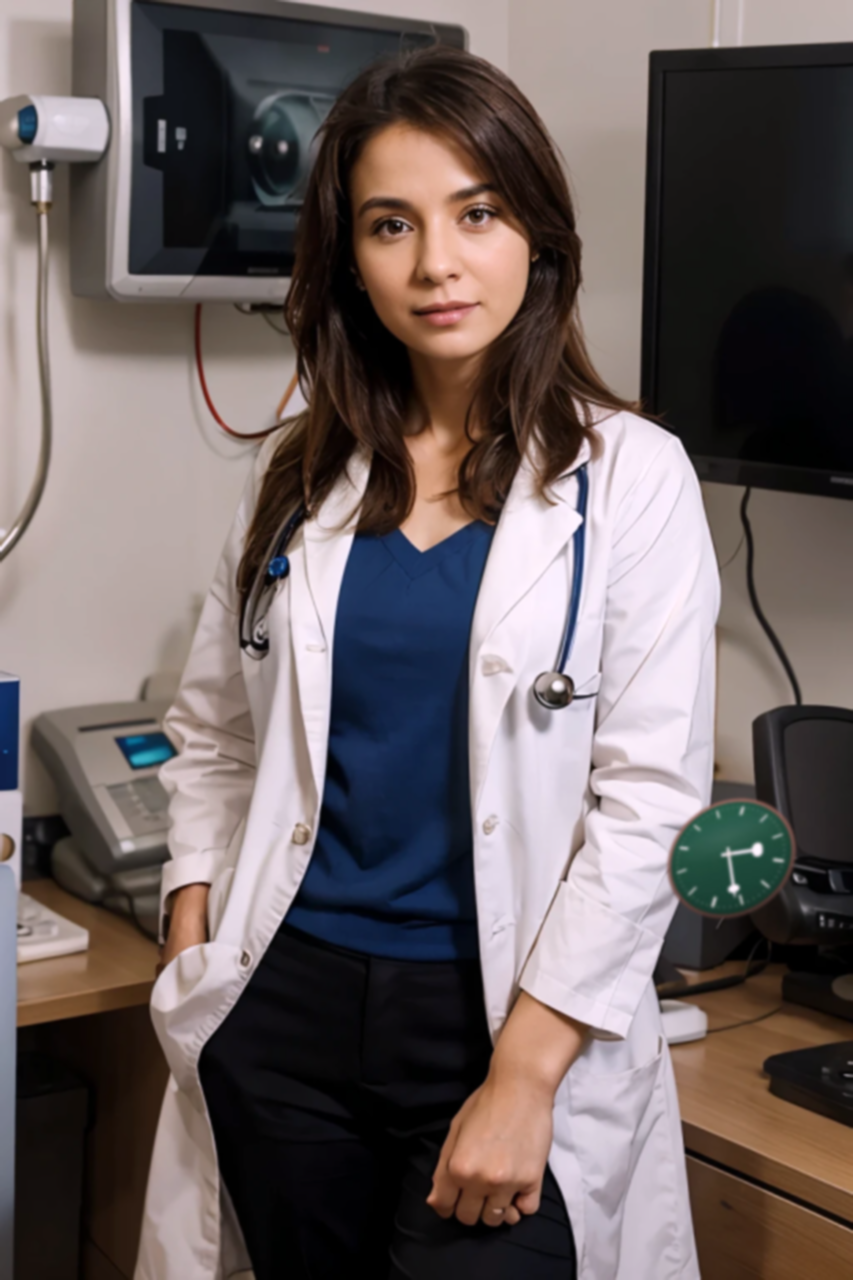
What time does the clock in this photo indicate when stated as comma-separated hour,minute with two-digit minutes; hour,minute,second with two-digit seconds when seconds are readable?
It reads 2,26
